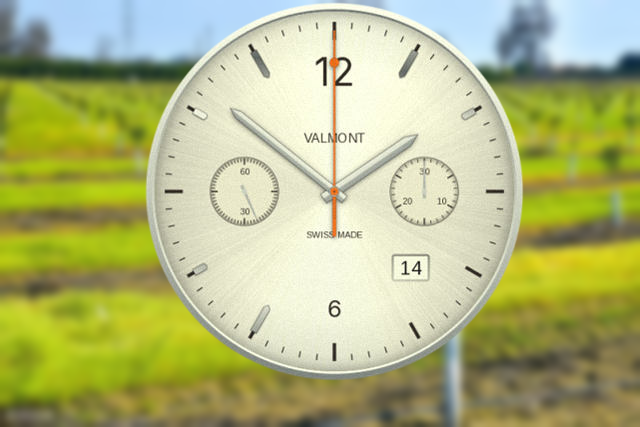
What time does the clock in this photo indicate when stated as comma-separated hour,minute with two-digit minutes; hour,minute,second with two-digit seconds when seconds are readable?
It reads 1,51,26
